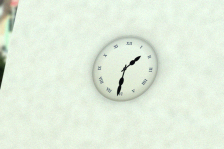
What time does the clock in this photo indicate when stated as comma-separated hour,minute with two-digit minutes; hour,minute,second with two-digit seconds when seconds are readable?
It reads 1,31
